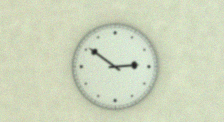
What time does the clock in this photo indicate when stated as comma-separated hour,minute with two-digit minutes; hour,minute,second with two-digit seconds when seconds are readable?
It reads 2,51
